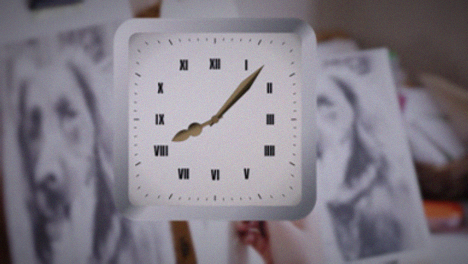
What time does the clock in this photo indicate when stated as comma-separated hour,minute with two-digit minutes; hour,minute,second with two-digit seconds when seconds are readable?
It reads 8,07
